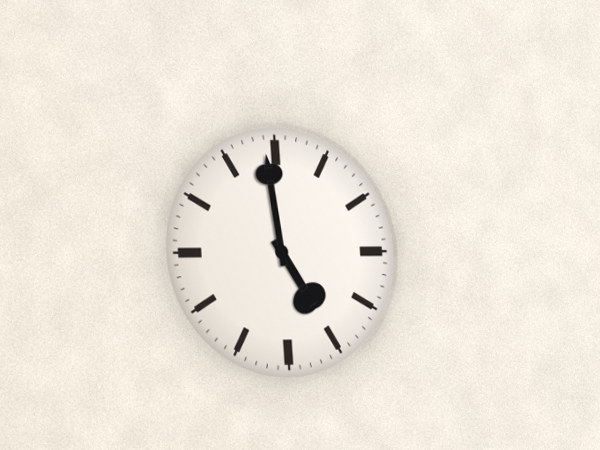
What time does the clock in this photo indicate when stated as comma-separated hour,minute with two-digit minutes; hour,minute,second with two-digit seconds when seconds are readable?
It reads 4,59
